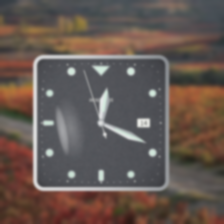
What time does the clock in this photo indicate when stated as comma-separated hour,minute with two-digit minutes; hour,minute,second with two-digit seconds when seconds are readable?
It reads 12,18,57
